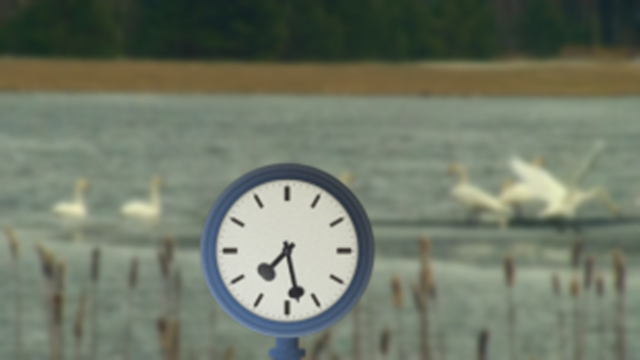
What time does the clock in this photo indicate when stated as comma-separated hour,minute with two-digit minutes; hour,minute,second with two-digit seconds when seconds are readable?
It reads 7,28
